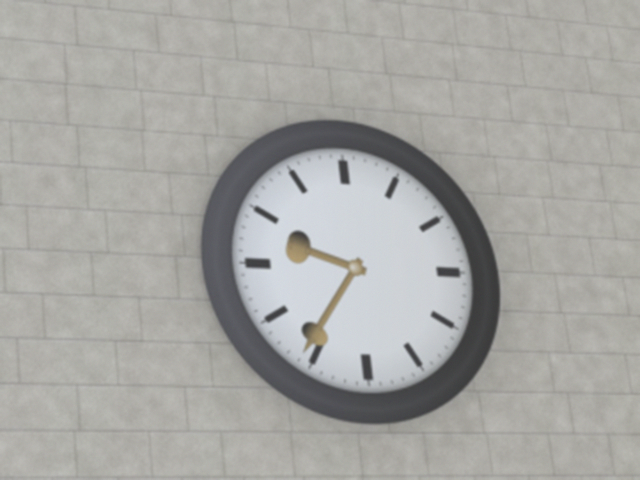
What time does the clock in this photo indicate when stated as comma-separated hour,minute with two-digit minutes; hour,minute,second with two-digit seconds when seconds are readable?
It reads 9,36
